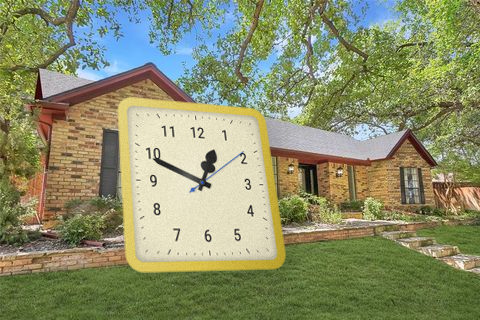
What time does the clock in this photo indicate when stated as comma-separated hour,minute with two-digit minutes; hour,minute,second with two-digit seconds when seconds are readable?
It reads 12,49,09
